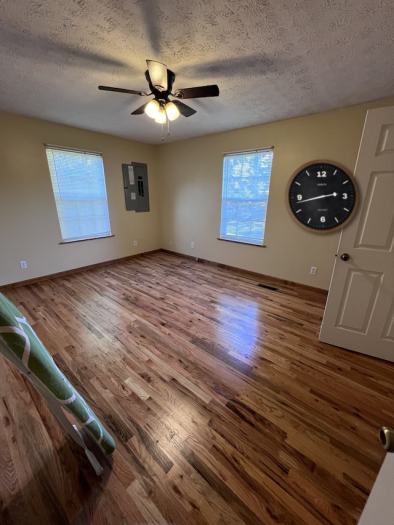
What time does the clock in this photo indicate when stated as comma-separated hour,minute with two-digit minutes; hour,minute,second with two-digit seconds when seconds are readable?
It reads 2,43
